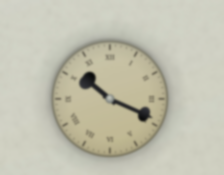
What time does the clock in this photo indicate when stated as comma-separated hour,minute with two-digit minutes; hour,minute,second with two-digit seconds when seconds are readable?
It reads 10,19
